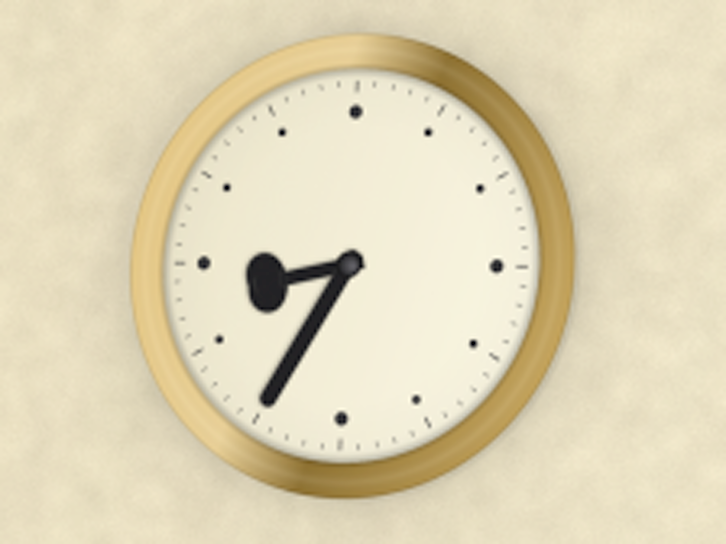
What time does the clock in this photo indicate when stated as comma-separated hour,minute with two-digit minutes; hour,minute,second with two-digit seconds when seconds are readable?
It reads 8,35
